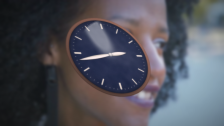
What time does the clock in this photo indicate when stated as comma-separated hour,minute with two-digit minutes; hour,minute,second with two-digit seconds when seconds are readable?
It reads 2,43
